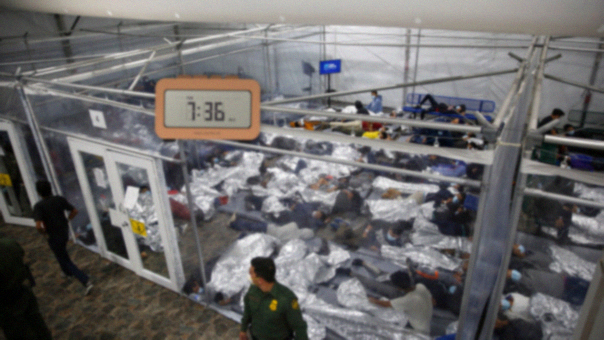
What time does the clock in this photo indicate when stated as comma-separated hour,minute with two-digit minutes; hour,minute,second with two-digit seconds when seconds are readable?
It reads 7,36
